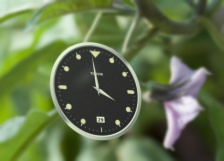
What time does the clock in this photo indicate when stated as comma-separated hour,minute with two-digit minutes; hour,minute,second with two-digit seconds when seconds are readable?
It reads 3,59
